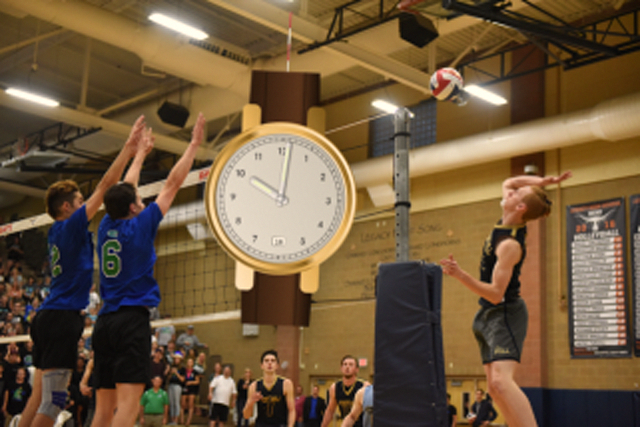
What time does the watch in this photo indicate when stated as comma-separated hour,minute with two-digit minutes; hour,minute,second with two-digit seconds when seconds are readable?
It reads 10,01
